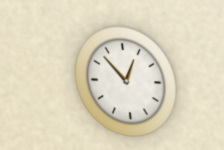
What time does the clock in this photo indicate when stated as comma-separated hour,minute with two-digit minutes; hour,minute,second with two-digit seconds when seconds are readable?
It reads 12,53
